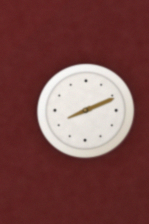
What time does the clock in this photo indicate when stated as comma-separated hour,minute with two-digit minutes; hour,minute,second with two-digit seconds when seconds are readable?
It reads 8,11
